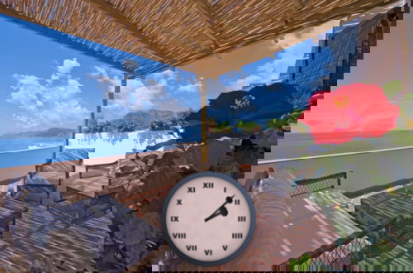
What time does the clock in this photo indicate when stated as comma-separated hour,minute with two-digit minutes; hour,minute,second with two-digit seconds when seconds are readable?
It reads 2,08
